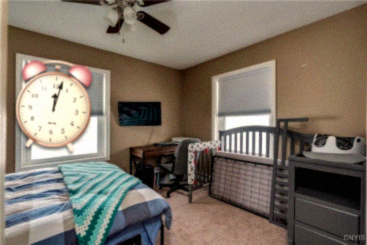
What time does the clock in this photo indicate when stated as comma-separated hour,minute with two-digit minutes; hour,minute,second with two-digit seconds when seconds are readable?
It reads 12,02
